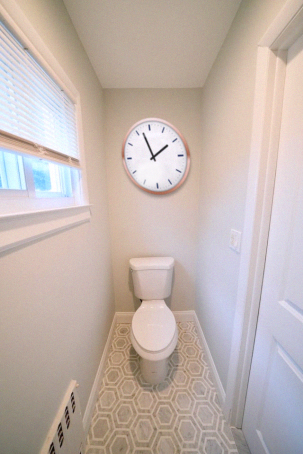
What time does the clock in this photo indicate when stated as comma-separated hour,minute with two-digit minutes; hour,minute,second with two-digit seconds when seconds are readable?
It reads 1,57
